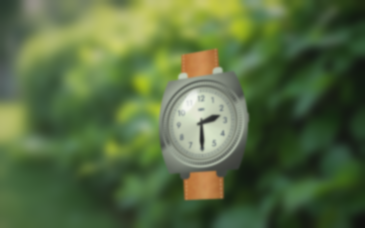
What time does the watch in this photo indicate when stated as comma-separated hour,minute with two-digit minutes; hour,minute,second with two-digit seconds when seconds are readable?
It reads 2,30
